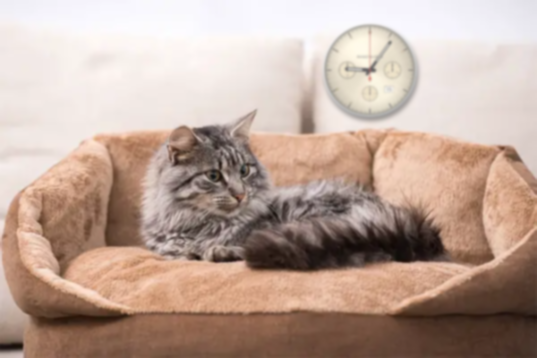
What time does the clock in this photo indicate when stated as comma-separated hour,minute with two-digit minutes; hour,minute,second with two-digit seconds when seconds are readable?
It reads 9,06
